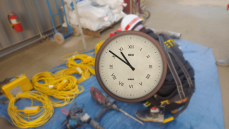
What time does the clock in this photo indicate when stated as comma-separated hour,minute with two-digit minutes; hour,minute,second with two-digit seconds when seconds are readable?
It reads 10,51
